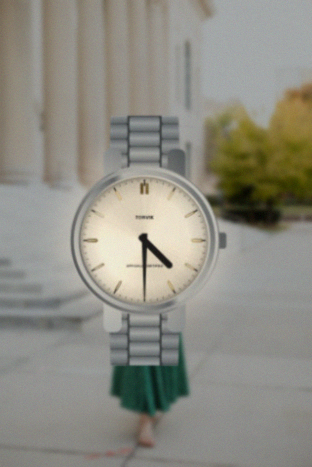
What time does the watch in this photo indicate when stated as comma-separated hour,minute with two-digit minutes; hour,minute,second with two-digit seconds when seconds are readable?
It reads 4,30
